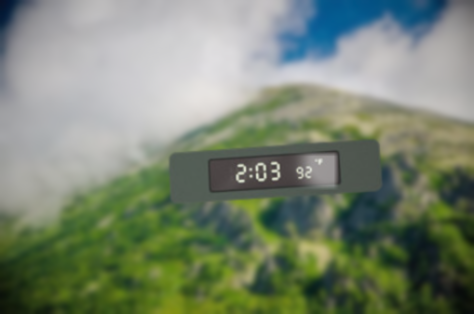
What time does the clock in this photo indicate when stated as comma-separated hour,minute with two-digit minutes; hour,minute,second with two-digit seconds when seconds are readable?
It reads 2,03
